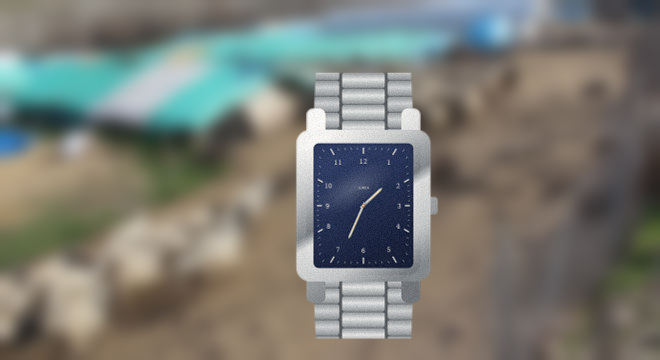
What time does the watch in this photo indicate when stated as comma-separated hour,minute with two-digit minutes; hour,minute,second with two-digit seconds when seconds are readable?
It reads 1,34
